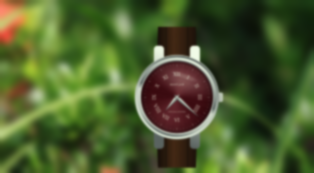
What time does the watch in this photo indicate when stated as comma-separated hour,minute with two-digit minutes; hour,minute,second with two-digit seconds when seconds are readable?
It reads 7,22
